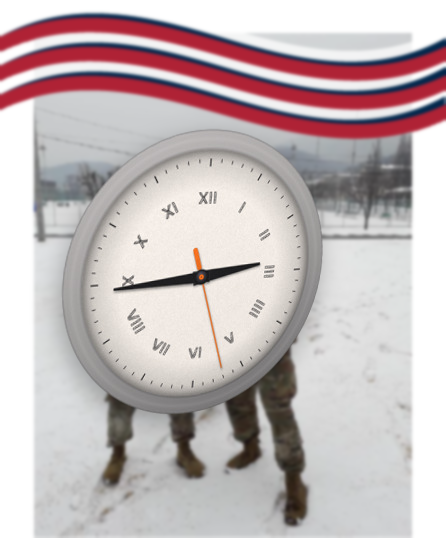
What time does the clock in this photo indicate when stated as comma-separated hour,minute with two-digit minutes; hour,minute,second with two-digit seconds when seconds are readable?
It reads 2,44,27
